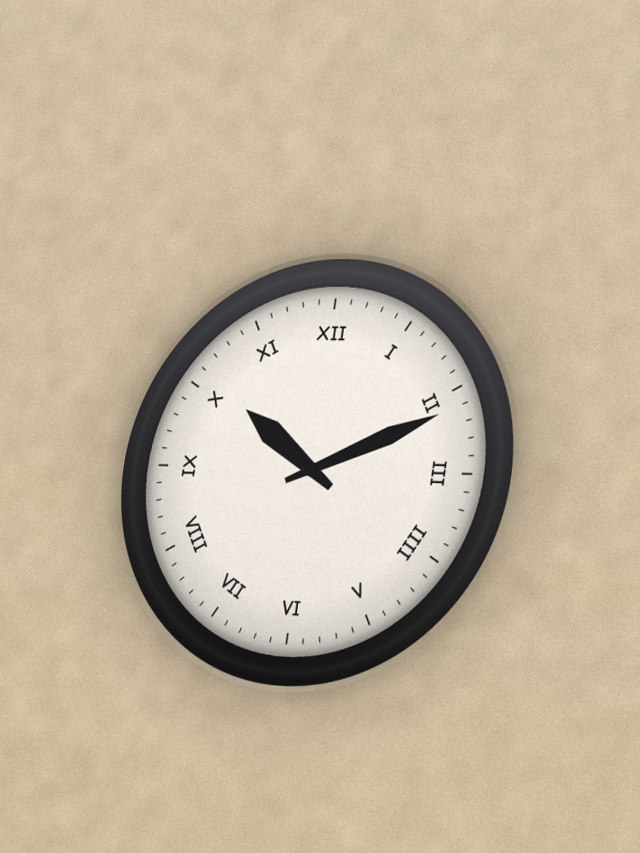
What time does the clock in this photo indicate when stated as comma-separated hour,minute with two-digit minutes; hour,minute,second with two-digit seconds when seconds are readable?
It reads 10,11
